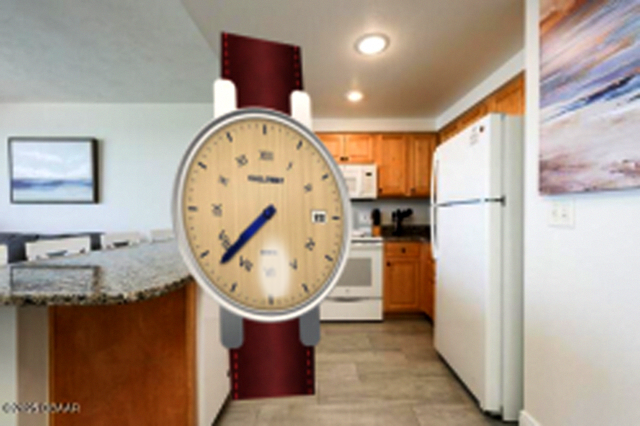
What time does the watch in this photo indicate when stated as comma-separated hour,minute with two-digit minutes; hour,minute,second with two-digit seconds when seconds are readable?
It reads 7,38
